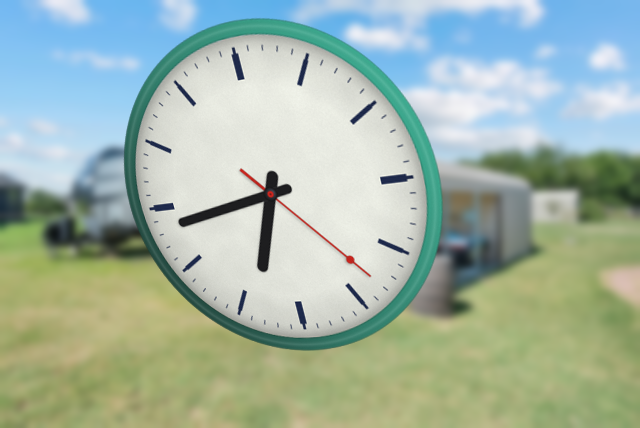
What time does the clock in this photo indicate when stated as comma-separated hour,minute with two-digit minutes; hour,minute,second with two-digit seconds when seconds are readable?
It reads 6,43,23
